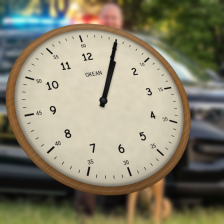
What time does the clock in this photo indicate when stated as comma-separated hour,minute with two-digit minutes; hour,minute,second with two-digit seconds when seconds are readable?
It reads 1,05
